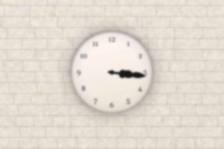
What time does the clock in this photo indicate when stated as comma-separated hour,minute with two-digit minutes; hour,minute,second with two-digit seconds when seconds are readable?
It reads 3,16
